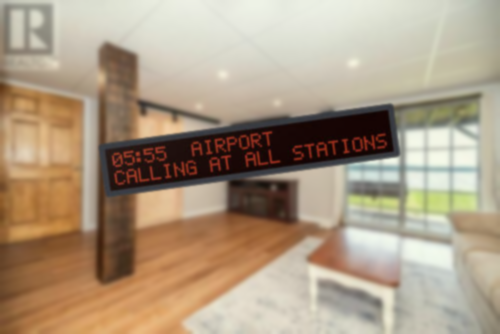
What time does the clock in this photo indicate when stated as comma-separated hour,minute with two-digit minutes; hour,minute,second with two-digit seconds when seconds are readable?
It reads 5,55
